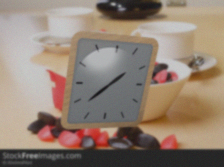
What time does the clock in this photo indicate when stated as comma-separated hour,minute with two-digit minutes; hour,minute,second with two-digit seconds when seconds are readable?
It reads 1,38
